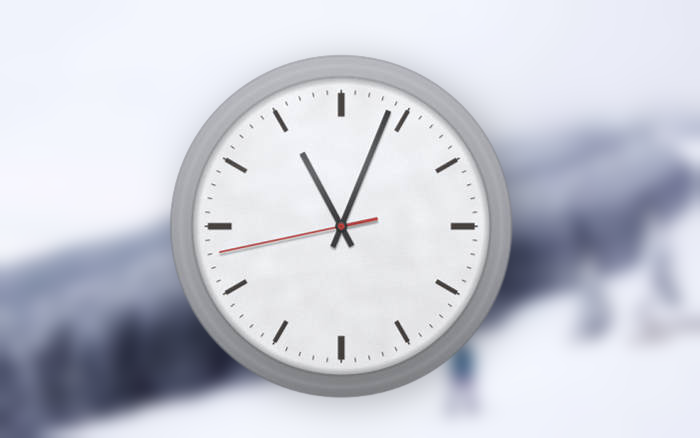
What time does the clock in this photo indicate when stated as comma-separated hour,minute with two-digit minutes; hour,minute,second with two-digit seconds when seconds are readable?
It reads 11,03,43
